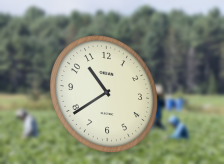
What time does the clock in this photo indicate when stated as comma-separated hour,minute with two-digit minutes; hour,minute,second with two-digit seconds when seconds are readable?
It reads 10,39
